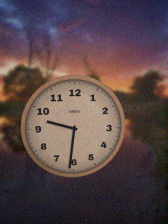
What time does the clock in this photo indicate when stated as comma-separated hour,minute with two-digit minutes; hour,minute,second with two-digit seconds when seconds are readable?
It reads 9,31
